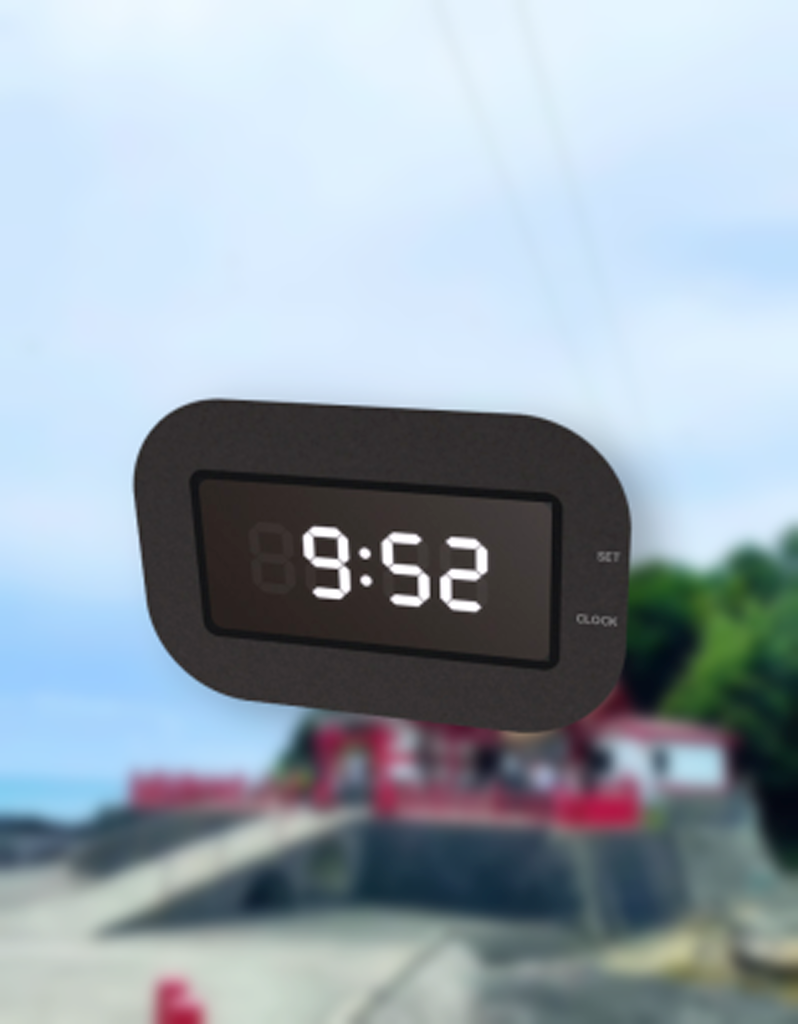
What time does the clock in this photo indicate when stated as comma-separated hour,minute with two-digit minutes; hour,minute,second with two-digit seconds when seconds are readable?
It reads 9,52
